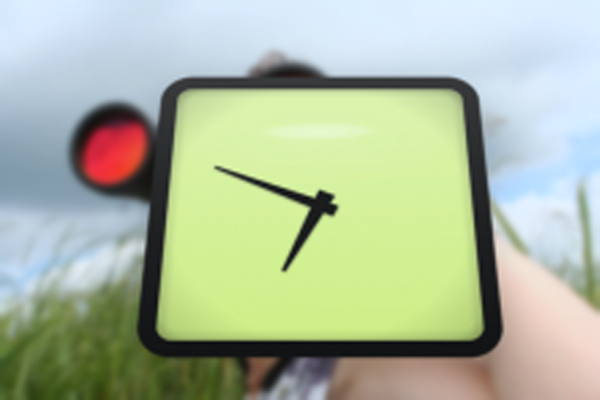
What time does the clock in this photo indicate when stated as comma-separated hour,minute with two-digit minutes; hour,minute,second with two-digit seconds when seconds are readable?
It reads 6,49
